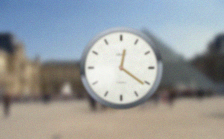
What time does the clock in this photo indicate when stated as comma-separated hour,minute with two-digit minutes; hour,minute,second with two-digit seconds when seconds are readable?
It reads 12,21
